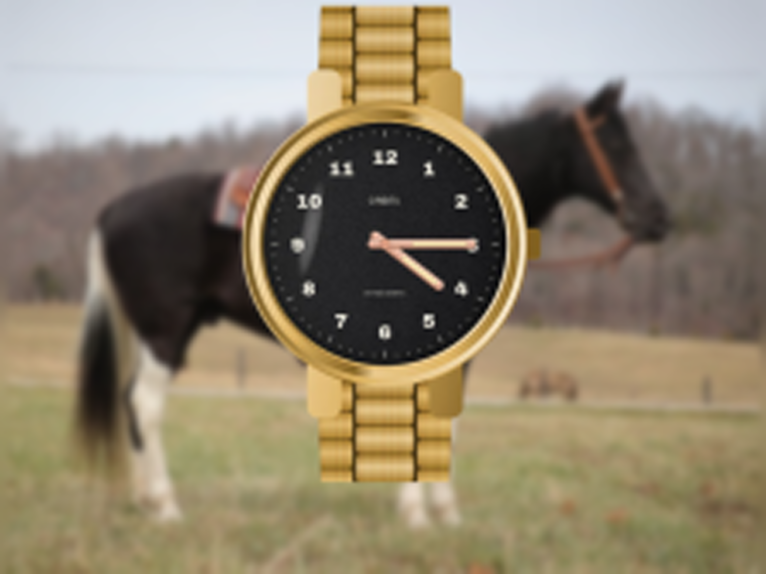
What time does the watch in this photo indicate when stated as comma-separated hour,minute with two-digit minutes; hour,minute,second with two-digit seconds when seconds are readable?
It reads 4,15
